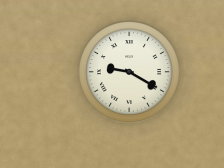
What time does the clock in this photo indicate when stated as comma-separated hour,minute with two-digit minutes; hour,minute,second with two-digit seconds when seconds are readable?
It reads 9,20
